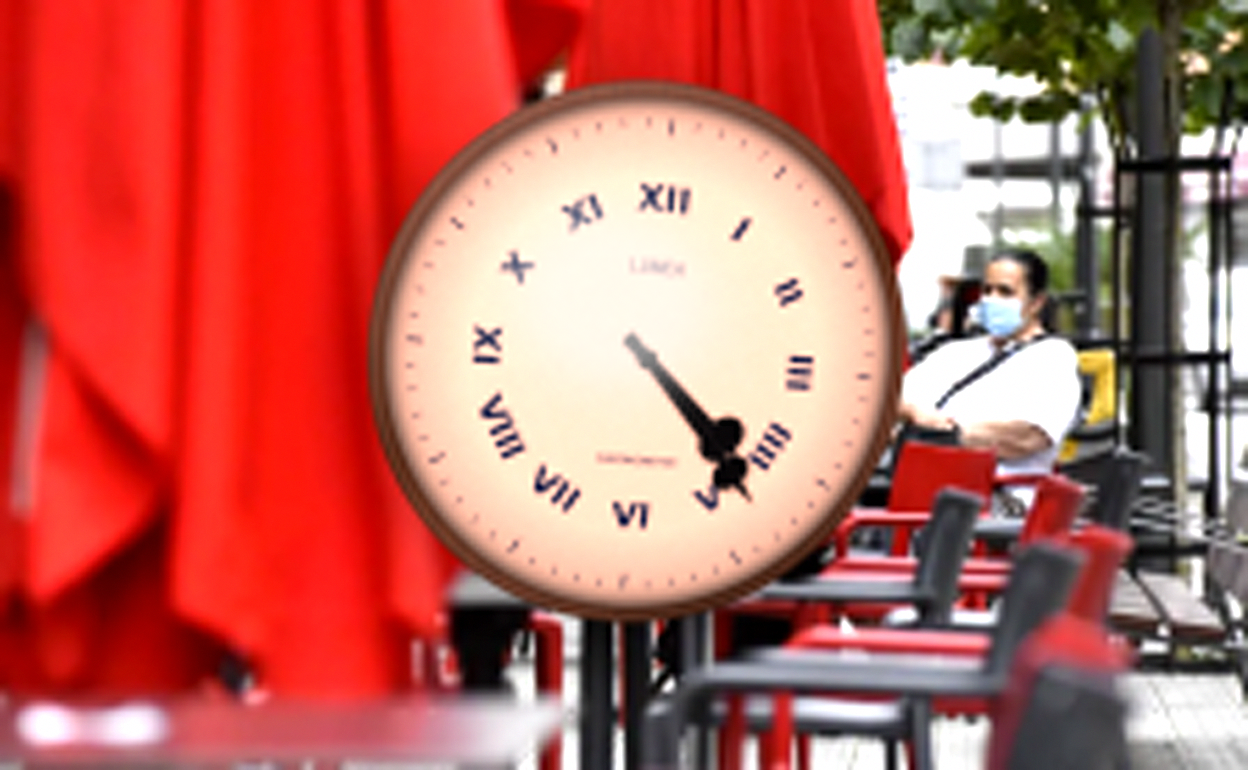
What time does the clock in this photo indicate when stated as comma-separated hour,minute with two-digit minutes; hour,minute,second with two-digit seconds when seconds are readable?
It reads 4,23
